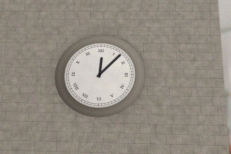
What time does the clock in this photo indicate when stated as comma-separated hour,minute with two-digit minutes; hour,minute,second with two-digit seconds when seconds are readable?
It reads 12,07
